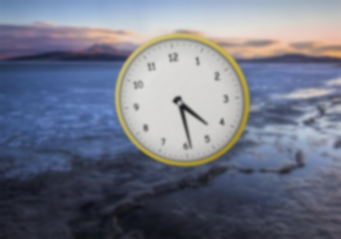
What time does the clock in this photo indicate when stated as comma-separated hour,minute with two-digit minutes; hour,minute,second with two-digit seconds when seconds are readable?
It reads 4,29
